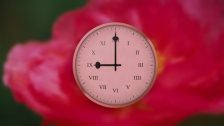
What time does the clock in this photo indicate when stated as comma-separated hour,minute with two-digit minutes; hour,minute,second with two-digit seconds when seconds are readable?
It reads 9,00
